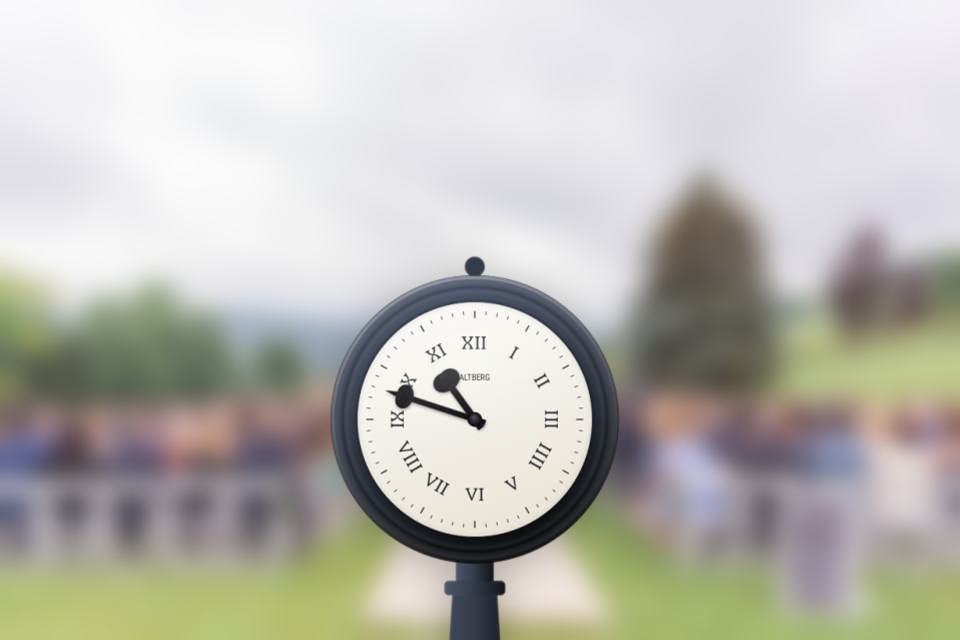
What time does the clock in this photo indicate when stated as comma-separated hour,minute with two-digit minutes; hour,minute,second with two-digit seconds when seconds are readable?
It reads 10,48
